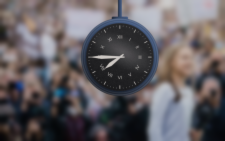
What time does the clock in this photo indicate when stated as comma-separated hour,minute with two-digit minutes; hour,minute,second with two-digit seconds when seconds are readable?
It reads 7,45
